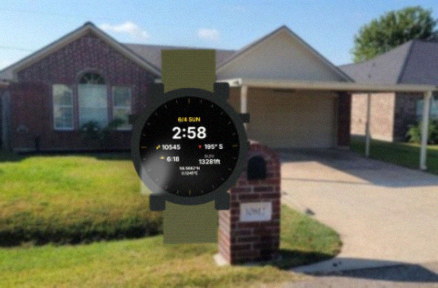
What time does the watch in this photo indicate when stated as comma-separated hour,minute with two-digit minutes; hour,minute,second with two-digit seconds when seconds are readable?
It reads 2,58
